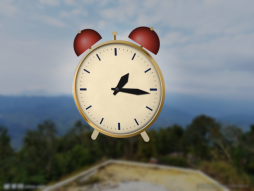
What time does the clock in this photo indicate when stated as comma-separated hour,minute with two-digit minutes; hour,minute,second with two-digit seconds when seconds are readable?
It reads 1,16
